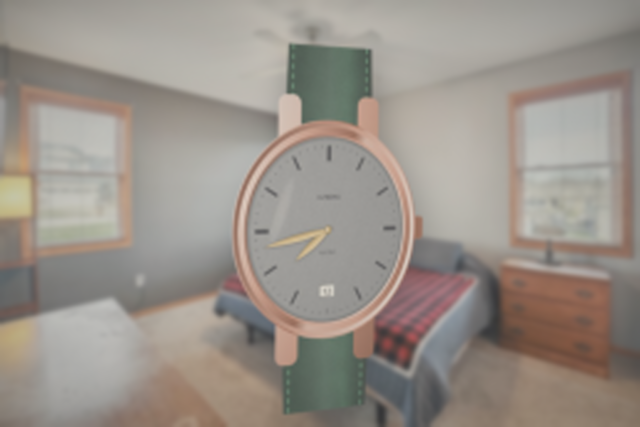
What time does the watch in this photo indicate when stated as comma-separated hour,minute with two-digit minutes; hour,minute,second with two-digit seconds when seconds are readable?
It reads 7,43
